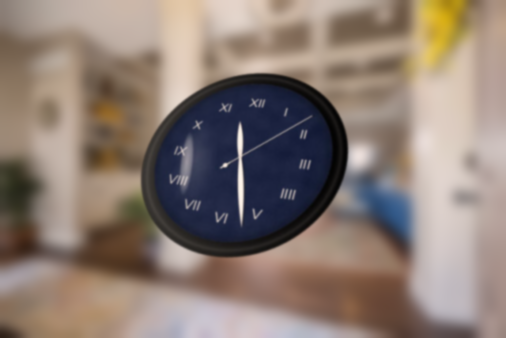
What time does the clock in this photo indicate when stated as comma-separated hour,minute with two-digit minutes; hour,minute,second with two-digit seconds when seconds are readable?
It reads 11,27,08
